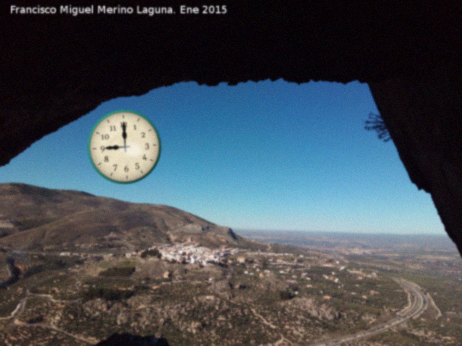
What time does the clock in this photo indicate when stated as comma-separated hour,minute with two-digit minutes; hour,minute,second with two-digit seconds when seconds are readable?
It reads 9,00
